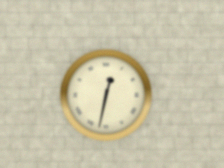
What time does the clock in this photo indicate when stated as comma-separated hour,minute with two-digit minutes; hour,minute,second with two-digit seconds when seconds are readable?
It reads 12,32
